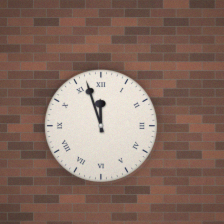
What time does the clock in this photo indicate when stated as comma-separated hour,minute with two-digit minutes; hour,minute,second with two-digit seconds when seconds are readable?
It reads 11,57
